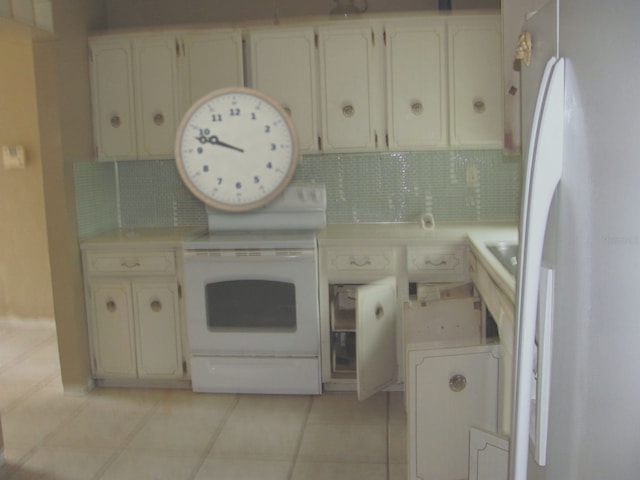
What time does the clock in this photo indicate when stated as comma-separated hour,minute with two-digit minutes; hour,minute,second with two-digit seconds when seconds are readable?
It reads 9,48
